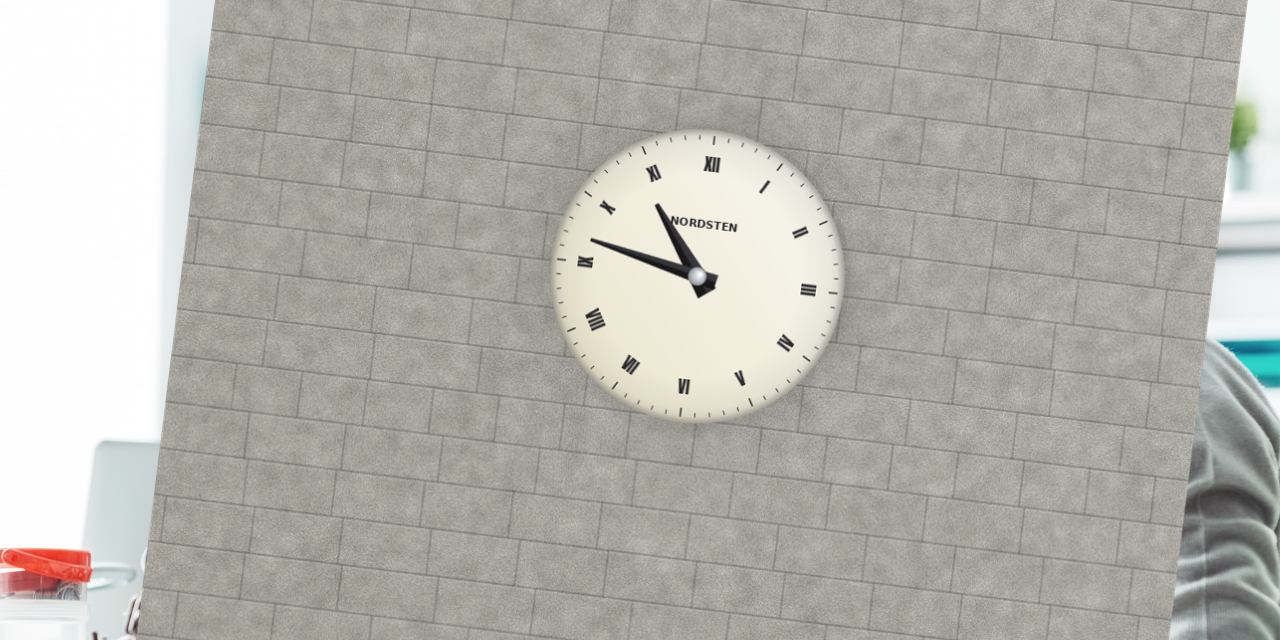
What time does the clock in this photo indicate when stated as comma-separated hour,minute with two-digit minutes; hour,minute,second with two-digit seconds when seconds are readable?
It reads 10,47
